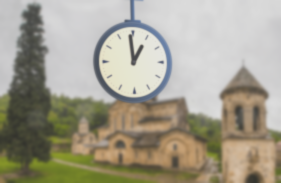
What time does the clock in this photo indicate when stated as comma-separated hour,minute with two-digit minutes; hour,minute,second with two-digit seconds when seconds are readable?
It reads 12,59
